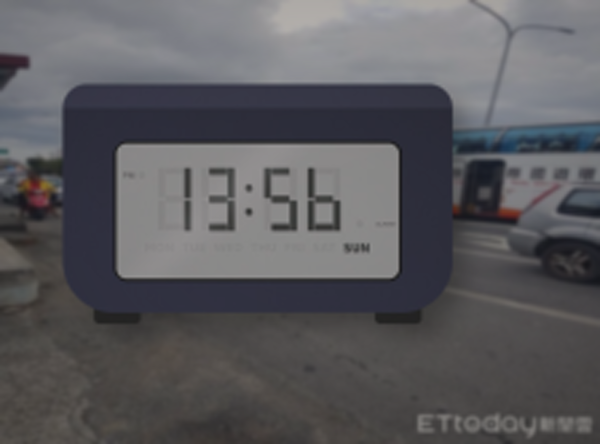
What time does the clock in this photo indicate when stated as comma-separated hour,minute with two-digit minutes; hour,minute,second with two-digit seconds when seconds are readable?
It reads 13,56
